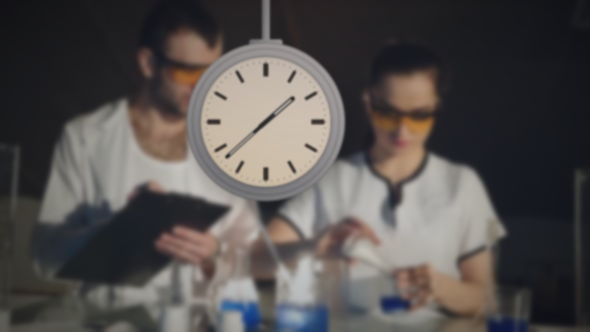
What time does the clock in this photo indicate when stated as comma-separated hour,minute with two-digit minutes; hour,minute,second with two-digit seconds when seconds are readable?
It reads 1,38
